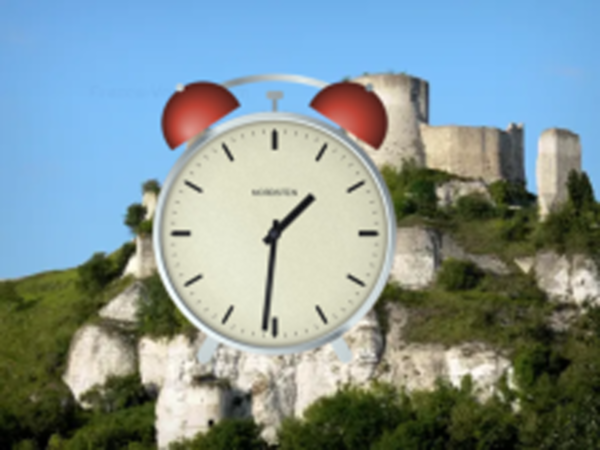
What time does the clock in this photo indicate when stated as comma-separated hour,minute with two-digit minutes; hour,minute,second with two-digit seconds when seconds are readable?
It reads 1,31
